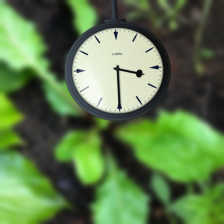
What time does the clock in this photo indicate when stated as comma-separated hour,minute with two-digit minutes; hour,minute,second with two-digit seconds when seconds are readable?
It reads 3,30
